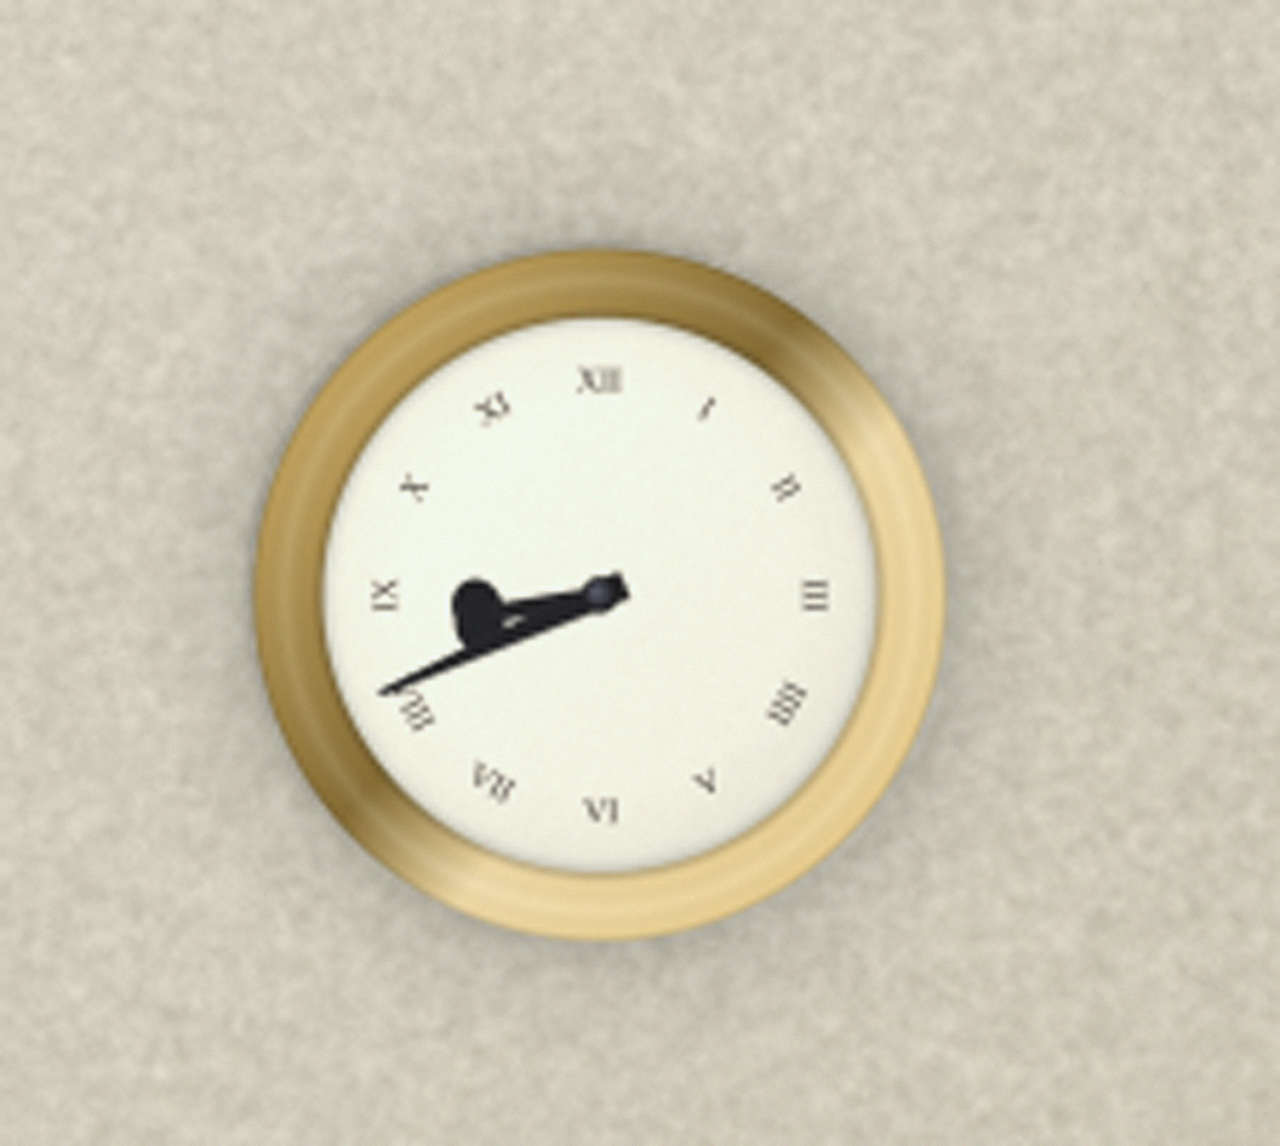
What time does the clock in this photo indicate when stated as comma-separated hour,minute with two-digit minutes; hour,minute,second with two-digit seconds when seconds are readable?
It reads 8,41
